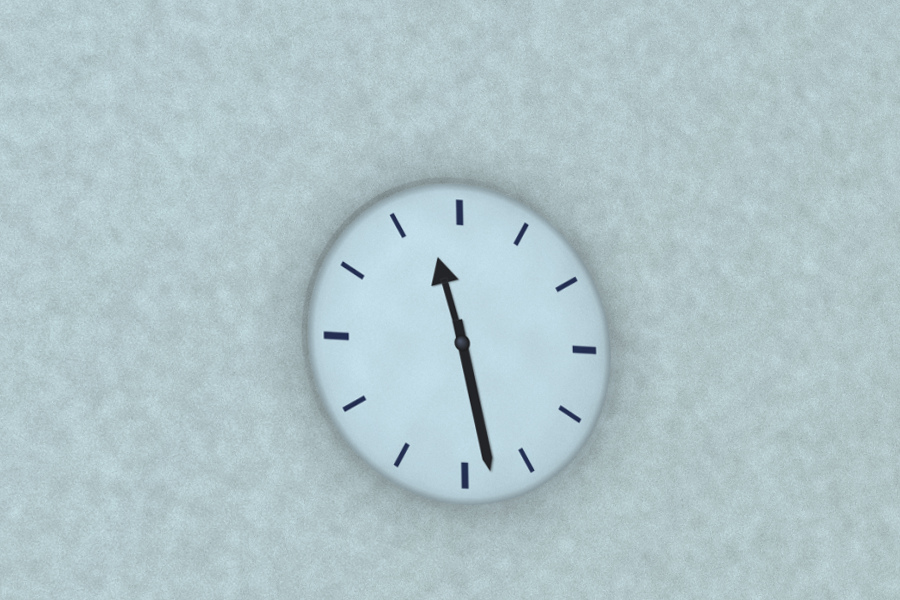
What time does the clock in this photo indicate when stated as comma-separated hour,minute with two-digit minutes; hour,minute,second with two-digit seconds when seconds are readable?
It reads 11,28
